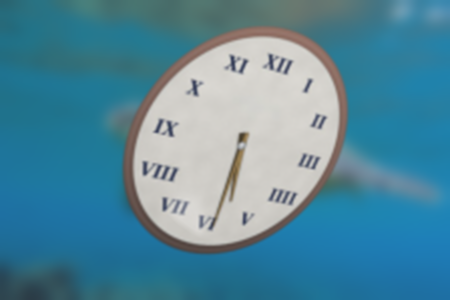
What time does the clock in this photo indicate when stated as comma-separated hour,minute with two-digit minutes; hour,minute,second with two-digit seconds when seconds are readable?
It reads 5,29
